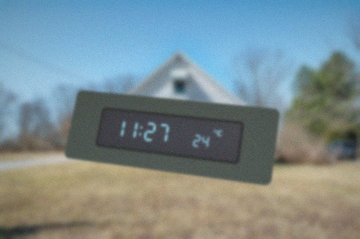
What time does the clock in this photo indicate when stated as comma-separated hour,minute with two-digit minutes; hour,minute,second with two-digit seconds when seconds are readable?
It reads 11,27
